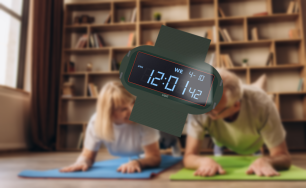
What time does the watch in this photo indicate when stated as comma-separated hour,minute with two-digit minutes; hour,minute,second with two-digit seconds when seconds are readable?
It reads 12,01,42
